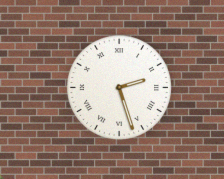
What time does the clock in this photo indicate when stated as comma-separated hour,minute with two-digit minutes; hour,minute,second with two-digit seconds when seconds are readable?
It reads 2,27
